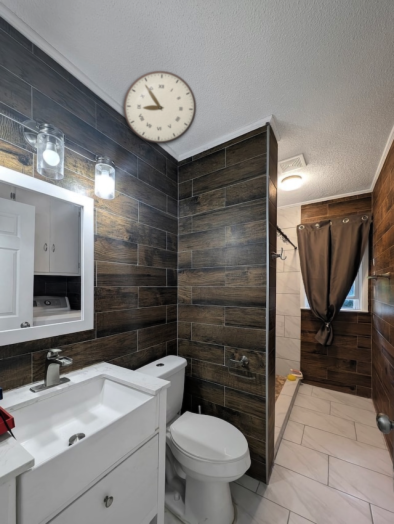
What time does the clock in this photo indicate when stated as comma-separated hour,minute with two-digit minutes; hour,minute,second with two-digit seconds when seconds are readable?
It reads 8,54
